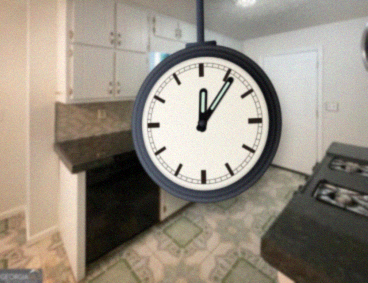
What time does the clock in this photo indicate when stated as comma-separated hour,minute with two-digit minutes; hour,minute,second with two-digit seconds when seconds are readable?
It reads 12,06
